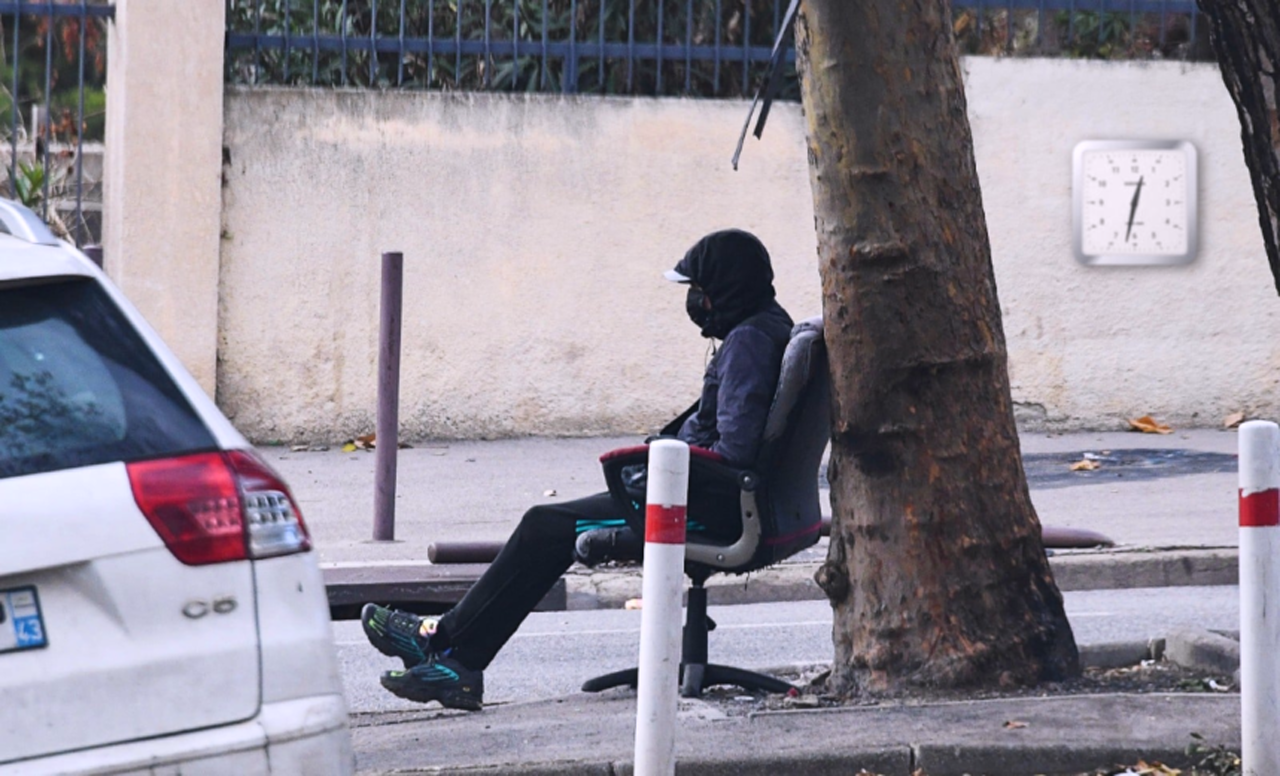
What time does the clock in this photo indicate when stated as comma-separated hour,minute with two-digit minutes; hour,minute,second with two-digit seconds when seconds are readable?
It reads 12,32
